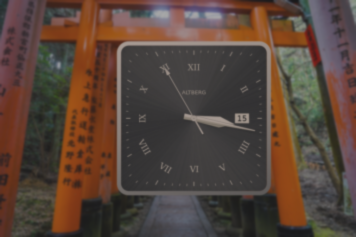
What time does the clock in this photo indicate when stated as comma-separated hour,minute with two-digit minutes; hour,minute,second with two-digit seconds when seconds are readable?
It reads 3,16,55
